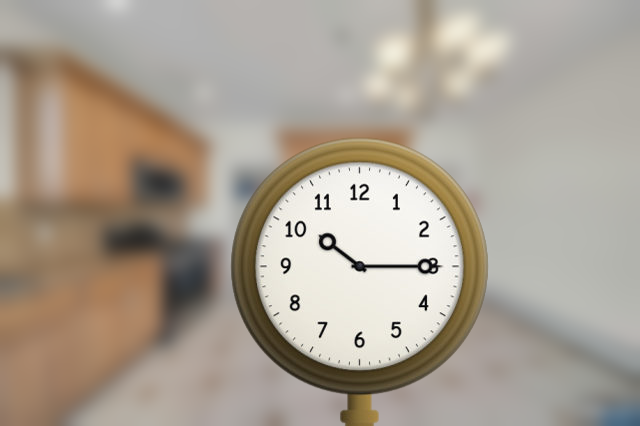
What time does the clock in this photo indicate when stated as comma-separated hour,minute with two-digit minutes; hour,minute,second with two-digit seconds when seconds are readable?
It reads 10,15
